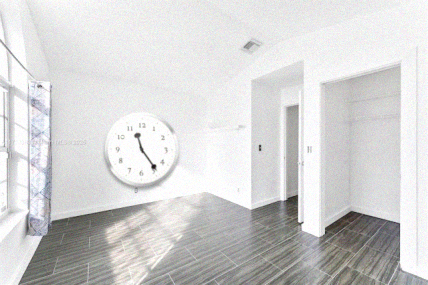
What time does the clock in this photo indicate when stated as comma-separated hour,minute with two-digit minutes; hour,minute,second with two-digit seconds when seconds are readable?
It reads 11,24
